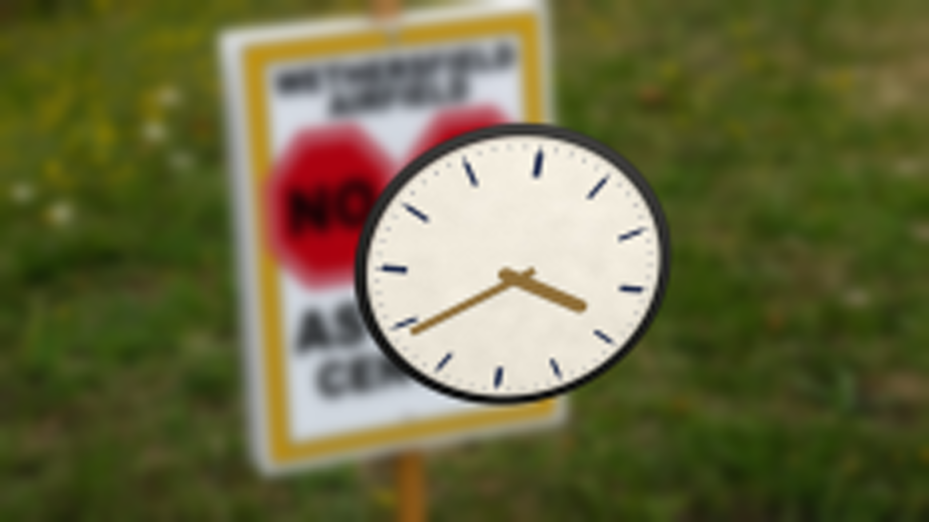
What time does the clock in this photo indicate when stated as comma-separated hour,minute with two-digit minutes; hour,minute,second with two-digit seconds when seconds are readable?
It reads 3,39
